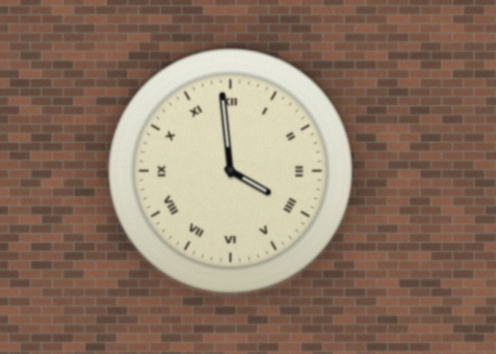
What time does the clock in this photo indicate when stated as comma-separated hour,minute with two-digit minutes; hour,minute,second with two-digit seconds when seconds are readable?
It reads 3,59
